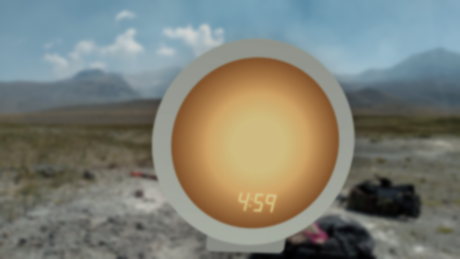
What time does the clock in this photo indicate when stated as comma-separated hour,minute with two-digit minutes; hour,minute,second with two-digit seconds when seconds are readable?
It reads 4,59
